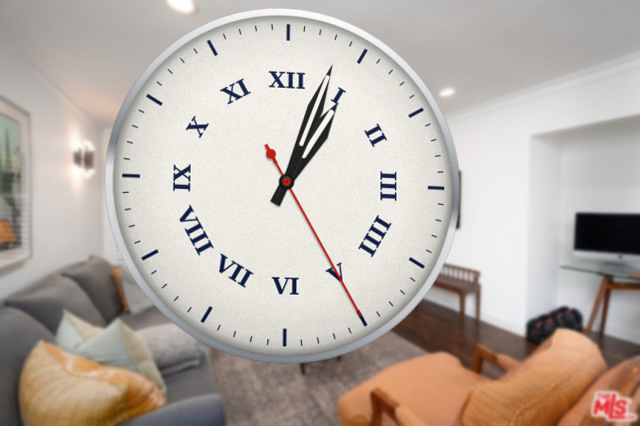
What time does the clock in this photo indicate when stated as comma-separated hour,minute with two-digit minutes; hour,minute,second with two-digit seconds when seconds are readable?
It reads 1,03,25
